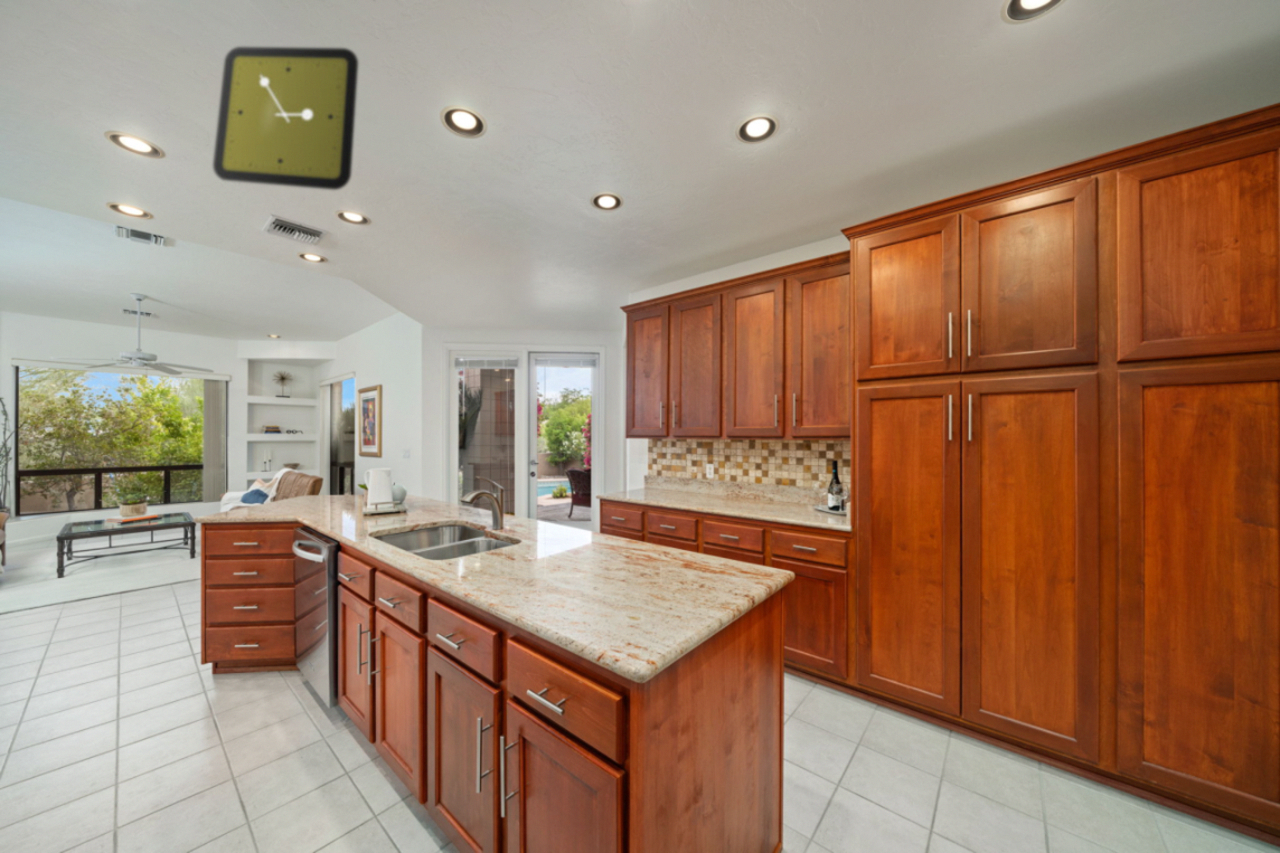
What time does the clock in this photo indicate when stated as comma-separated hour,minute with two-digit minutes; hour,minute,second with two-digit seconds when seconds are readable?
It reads 2,54
